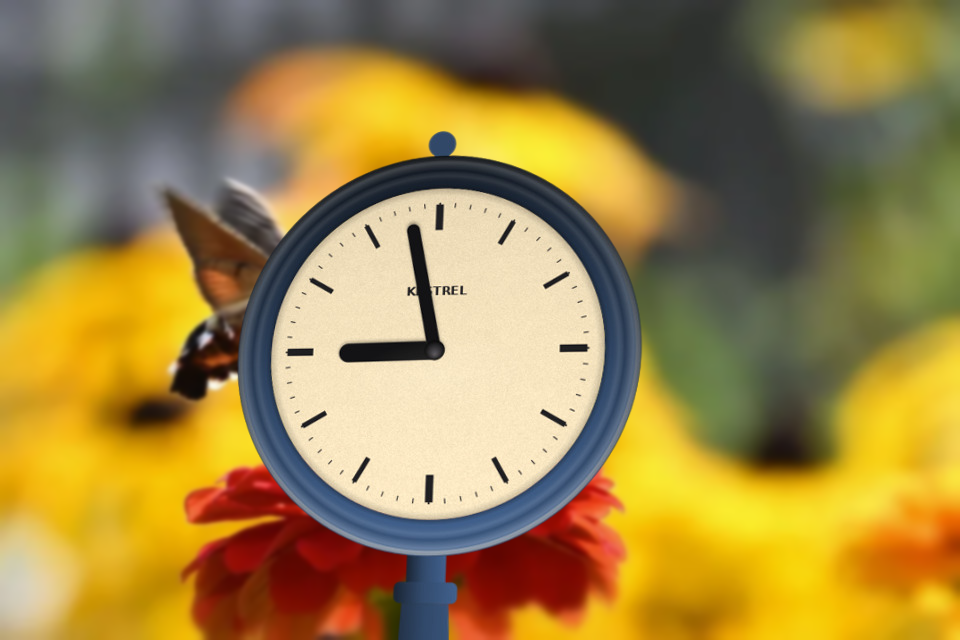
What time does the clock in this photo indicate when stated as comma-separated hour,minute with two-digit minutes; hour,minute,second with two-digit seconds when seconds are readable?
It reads 8,58
